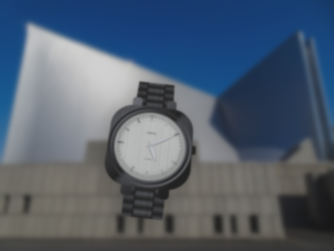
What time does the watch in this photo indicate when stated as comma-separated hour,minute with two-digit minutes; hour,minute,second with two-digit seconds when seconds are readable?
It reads 5,10
